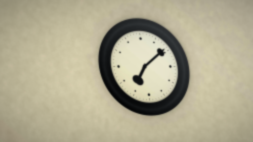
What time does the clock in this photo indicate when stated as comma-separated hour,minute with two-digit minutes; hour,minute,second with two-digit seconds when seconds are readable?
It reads 7,09
